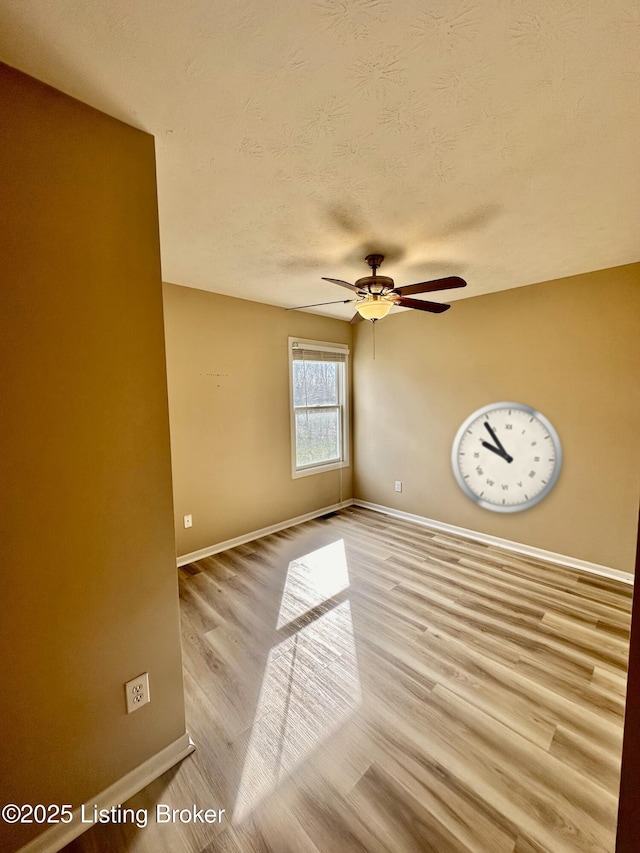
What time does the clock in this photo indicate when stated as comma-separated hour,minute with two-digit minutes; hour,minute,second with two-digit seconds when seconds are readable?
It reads 9,54
